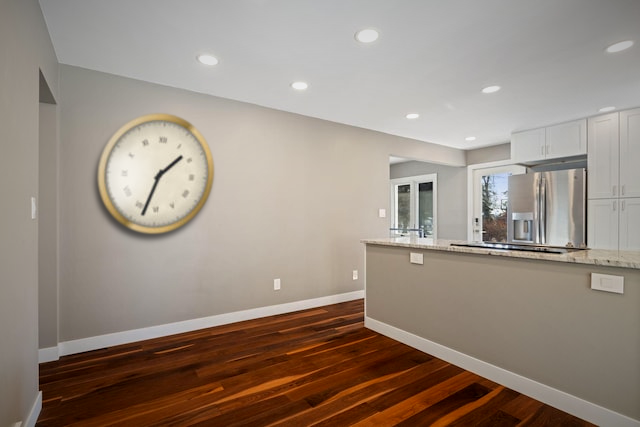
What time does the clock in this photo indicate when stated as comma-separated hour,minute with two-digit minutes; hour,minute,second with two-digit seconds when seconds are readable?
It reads 1,33
